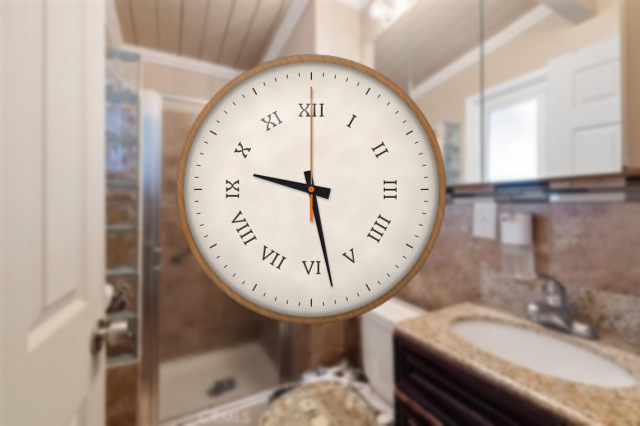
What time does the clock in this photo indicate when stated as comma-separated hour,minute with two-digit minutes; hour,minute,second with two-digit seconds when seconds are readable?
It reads 9,28,00
